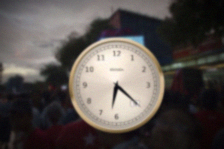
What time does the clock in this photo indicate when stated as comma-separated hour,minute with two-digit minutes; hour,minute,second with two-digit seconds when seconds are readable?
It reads 6,22
